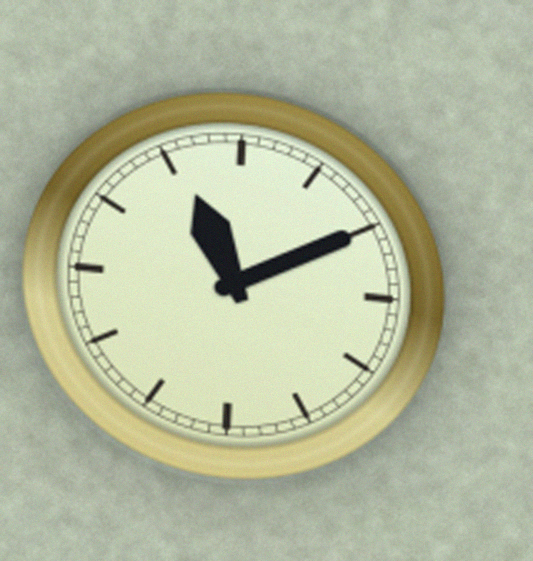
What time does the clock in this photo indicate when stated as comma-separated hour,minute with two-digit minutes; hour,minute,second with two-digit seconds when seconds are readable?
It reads 11,10
